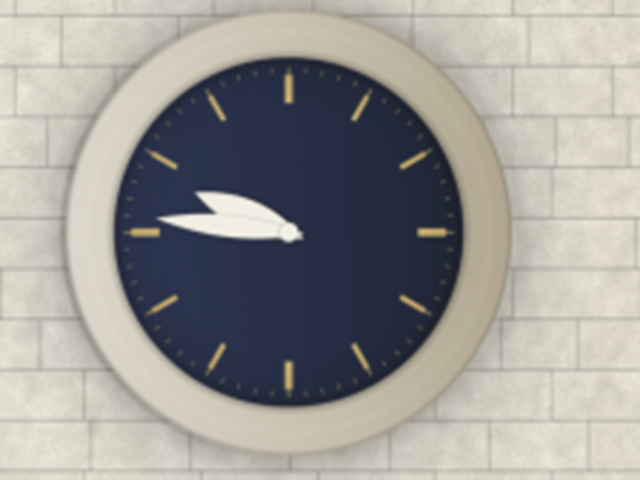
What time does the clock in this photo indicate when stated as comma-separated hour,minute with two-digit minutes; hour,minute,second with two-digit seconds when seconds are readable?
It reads 9,46
